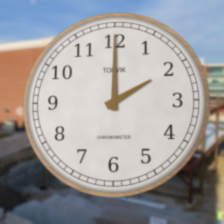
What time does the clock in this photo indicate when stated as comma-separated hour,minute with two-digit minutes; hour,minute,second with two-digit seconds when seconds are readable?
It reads 2,00
